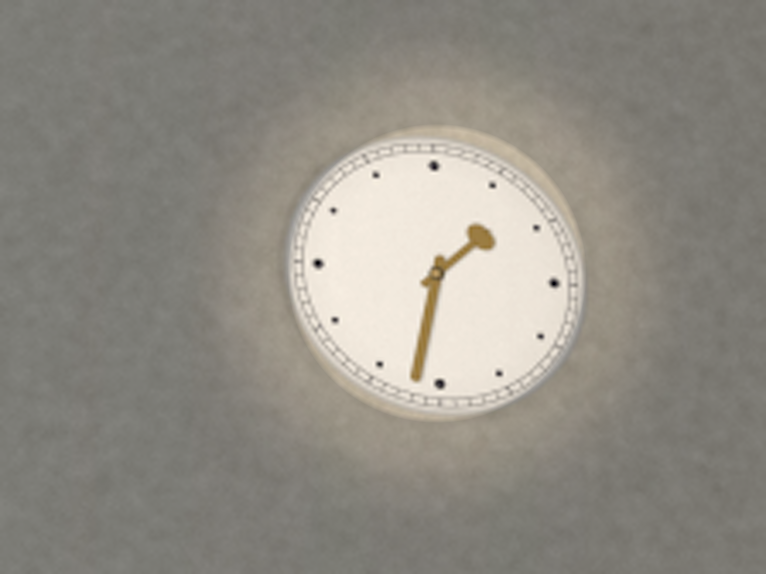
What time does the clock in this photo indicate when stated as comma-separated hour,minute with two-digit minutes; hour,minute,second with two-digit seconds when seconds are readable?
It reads 1,32
